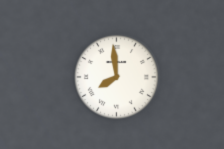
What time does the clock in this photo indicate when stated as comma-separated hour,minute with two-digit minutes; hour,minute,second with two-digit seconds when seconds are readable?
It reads 7,59
